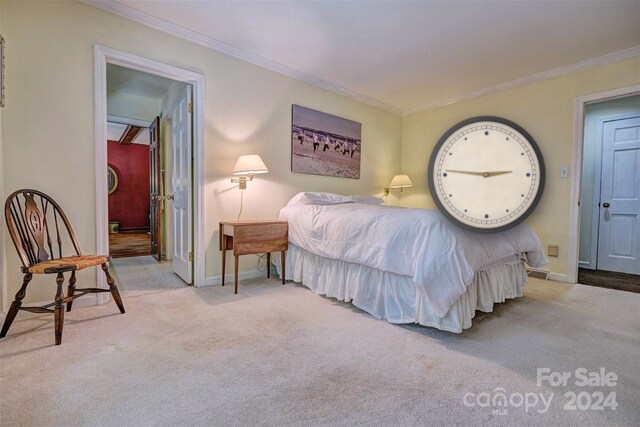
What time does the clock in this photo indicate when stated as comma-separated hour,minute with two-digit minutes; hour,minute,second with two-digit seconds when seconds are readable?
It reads 2,46
